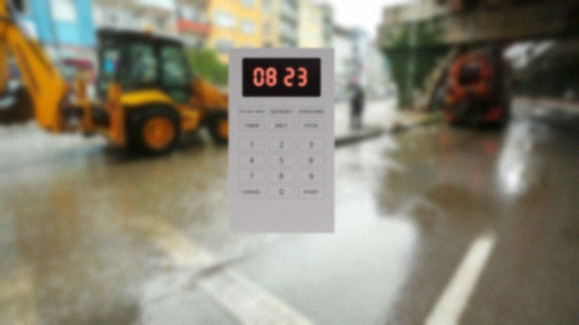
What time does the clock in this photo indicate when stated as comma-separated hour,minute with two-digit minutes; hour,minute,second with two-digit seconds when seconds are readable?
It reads 8,23
